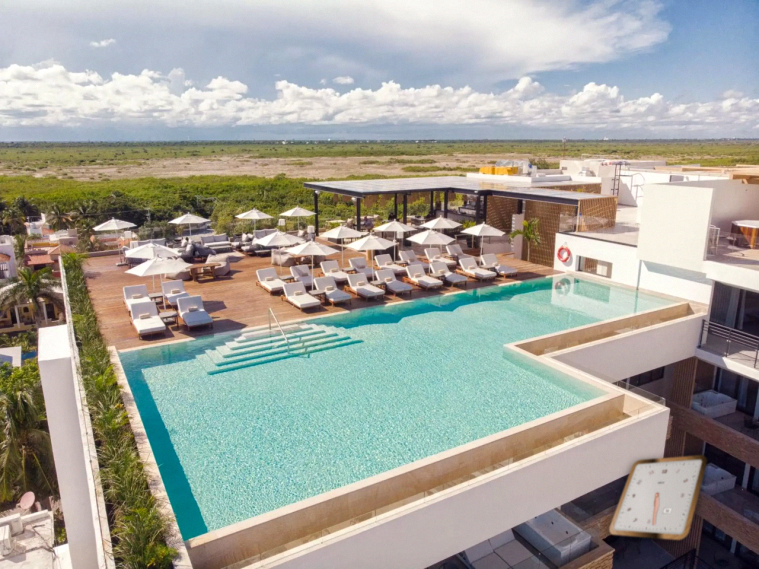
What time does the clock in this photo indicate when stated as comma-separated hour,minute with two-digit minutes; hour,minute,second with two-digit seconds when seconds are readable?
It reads 5,28
